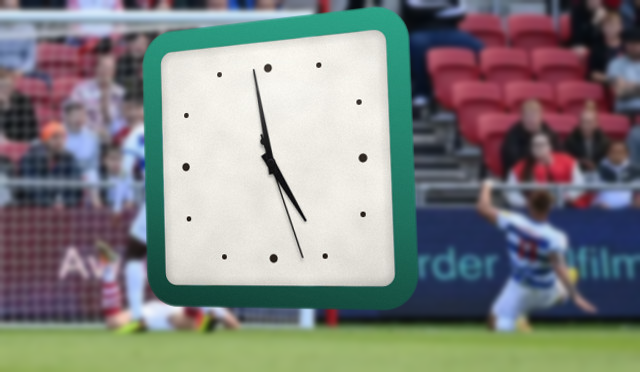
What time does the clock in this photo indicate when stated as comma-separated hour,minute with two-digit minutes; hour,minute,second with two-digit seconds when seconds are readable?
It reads 4,58,27
